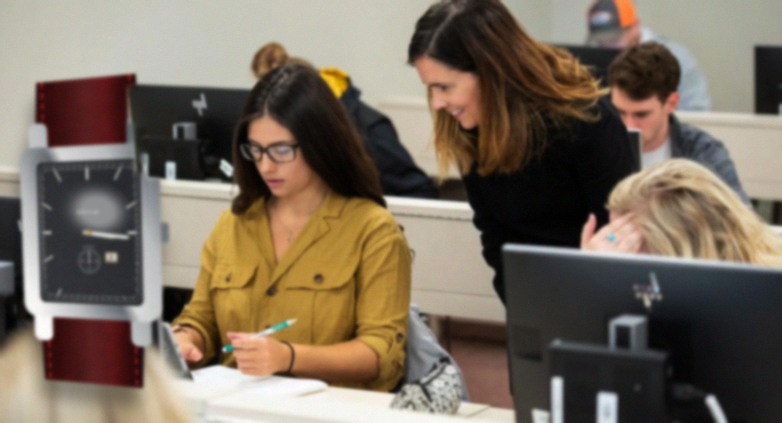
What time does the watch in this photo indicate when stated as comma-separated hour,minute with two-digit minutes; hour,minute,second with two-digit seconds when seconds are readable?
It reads 3,16
